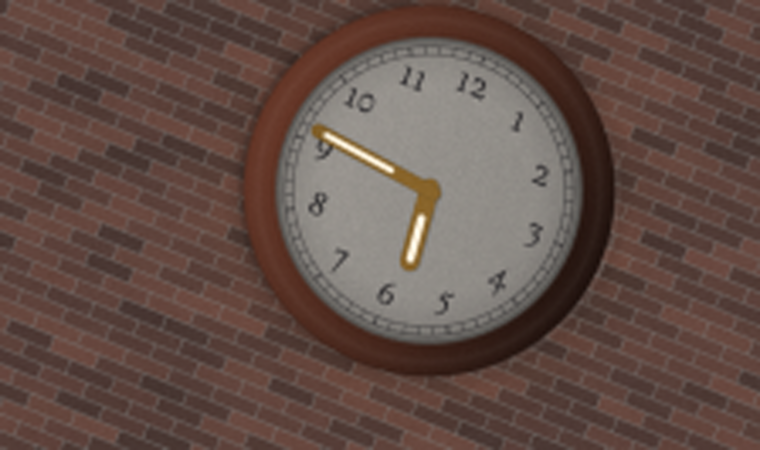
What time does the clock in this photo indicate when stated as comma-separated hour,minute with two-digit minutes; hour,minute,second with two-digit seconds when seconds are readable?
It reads 5,46
